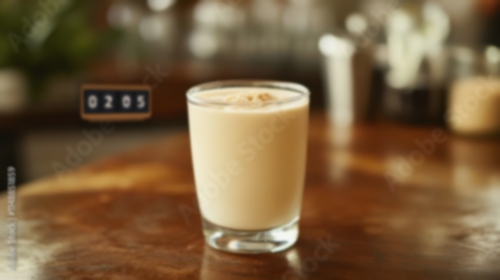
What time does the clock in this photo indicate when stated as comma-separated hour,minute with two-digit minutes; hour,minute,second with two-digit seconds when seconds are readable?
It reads 2,05
